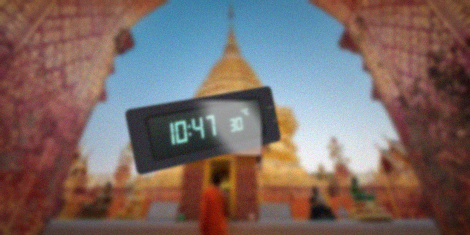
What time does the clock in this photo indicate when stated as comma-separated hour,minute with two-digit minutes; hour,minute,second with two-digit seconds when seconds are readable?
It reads 10,47
